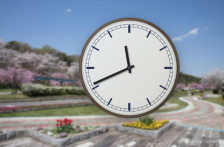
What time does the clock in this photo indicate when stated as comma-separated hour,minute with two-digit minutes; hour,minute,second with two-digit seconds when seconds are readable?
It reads 11,41
